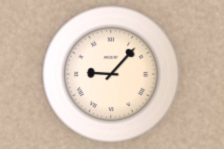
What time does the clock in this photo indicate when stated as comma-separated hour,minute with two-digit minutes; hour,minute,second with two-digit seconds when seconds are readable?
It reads 9,07
